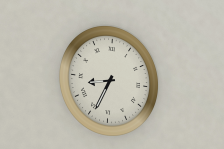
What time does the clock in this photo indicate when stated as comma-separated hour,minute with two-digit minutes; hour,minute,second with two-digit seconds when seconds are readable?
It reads 8,34
